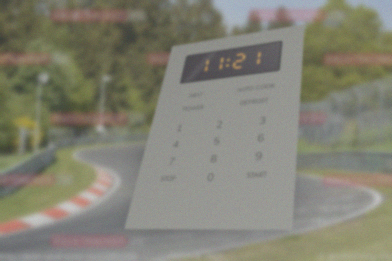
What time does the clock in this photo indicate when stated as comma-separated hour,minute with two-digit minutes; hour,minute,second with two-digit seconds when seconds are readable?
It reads 11,21
